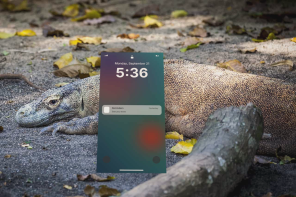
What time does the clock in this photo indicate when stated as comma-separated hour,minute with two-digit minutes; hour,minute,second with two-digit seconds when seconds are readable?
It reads 5,36
